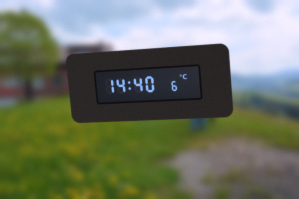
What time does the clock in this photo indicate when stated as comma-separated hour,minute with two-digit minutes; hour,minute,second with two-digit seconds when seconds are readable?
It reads 14,40
